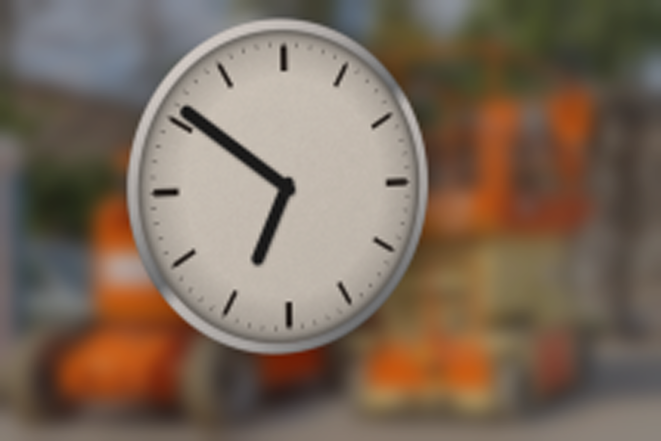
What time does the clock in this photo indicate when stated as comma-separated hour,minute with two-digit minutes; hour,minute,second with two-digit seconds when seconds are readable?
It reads 6,51
